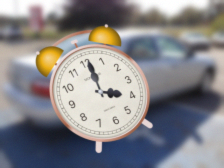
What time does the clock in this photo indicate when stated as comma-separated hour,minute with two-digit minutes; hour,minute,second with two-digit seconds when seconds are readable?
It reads 4,01
